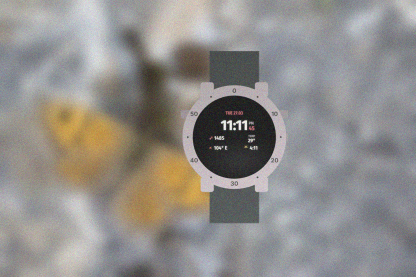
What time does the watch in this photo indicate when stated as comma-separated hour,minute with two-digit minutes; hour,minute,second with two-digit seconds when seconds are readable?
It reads 11,11
